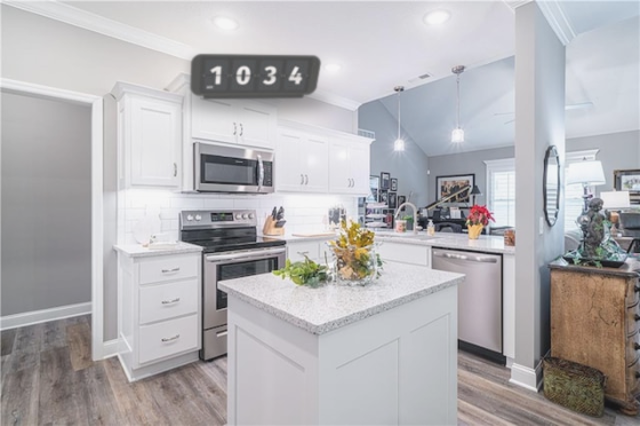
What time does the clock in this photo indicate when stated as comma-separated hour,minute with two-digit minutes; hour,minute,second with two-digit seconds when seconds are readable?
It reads 10,34
